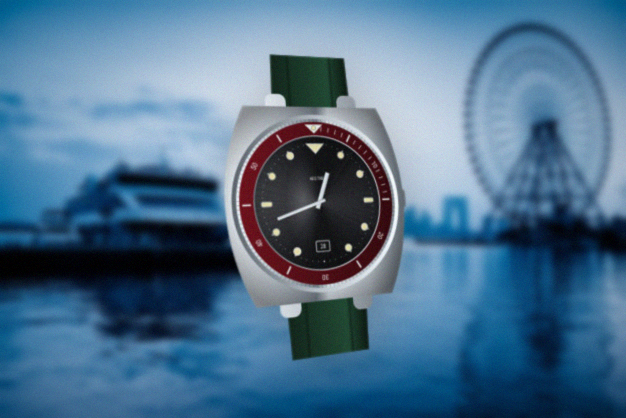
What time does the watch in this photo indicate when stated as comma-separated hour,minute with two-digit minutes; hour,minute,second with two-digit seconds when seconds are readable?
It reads 12,42
